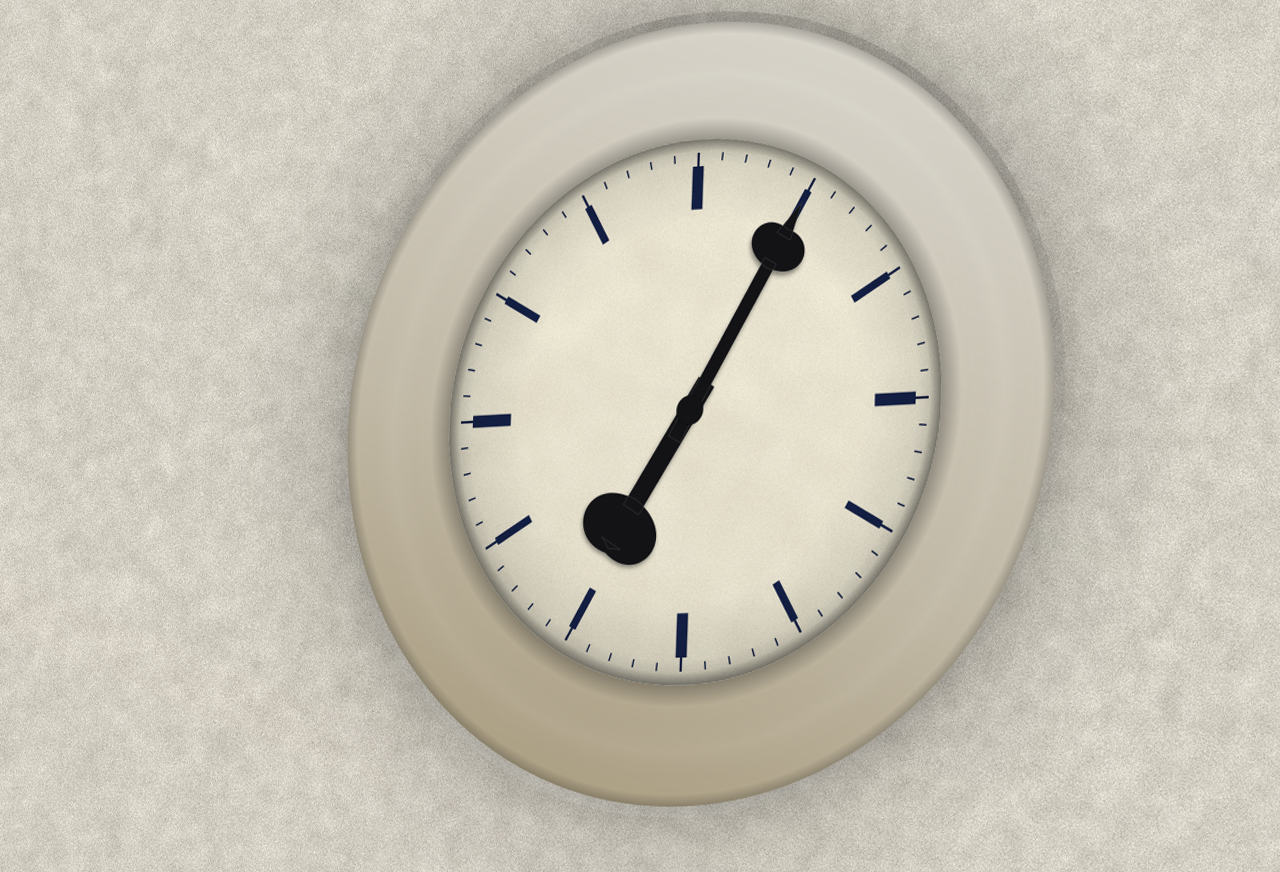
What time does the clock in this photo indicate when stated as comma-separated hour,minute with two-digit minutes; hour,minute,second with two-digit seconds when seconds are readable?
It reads 7,05
